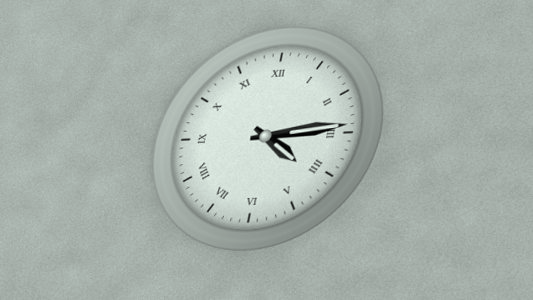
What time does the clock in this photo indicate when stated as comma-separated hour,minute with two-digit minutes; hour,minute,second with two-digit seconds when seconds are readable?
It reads 4,14
